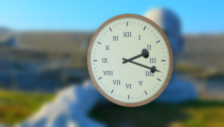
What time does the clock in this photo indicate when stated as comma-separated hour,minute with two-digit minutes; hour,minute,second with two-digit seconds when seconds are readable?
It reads 2,18
